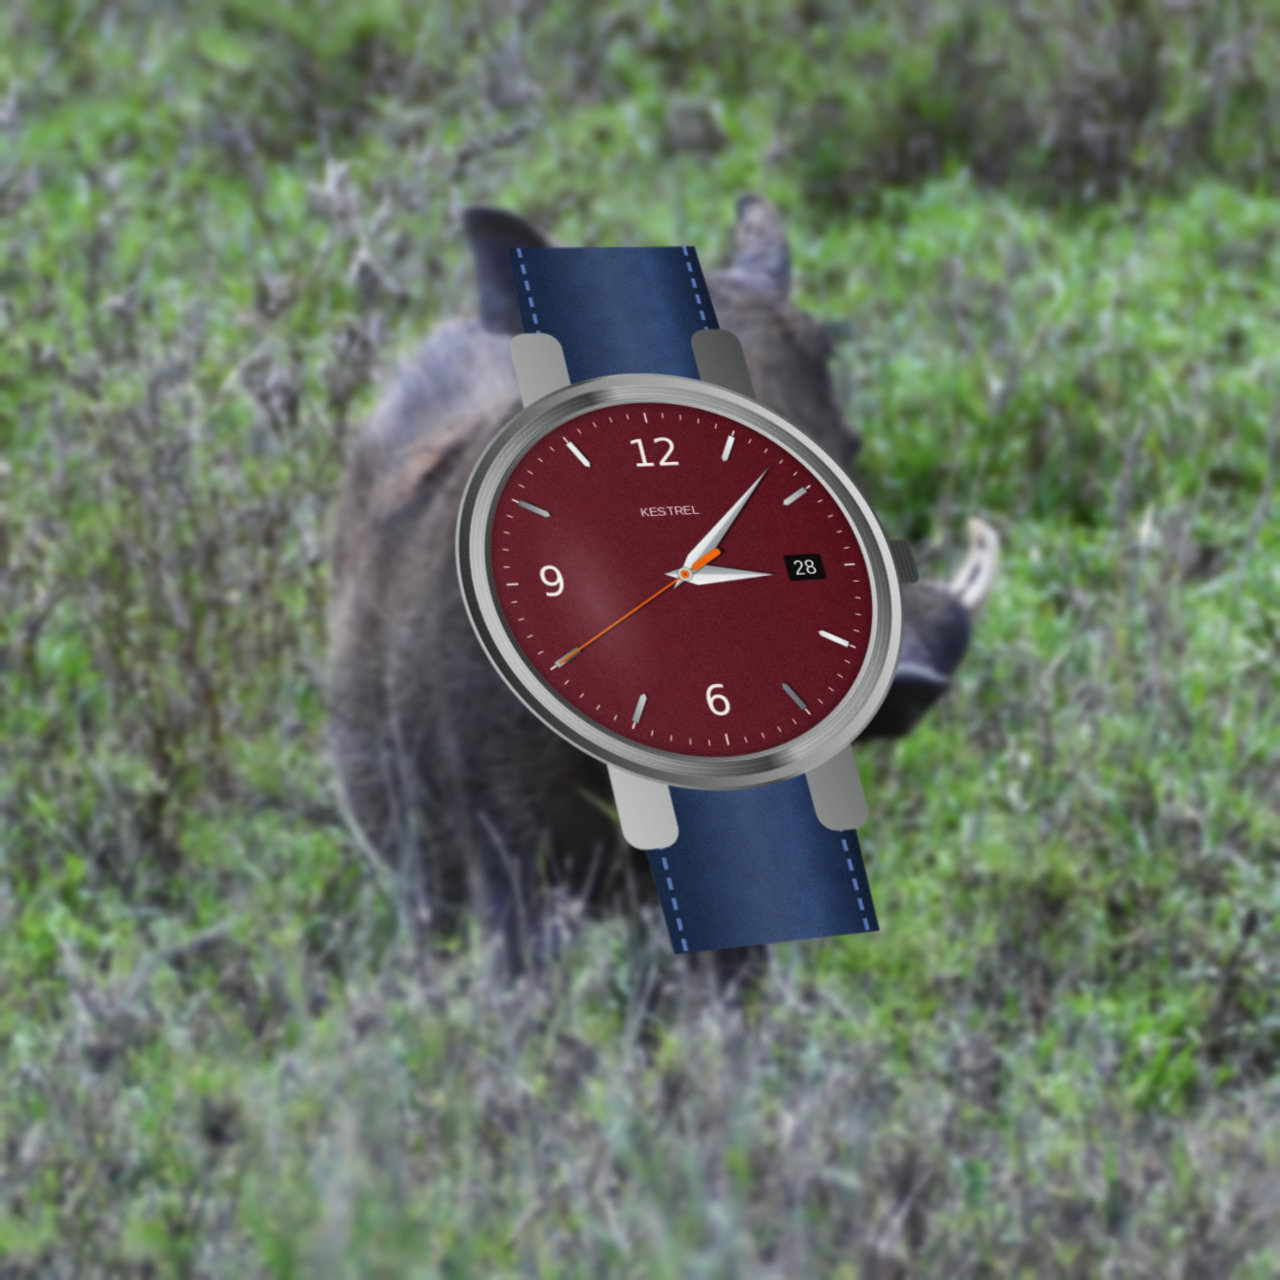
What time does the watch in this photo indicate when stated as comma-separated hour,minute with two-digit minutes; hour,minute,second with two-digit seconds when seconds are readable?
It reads 3,07,40
